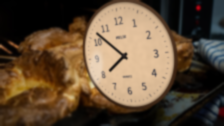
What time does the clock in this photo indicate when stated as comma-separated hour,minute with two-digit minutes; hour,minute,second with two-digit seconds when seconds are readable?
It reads 7,52
